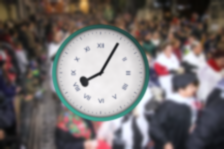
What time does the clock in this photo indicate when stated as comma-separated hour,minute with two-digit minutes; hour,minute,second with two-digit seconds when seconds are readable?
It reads 8,05
